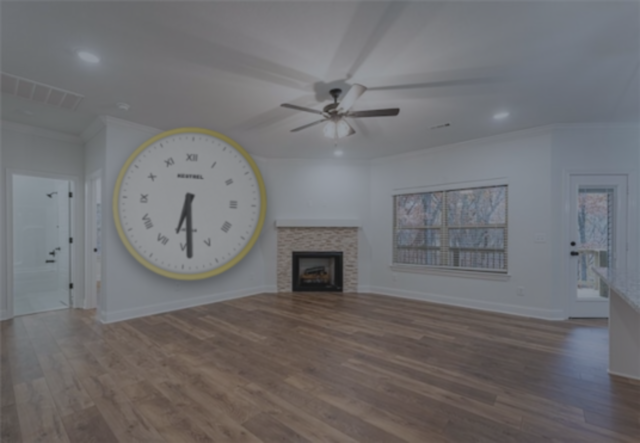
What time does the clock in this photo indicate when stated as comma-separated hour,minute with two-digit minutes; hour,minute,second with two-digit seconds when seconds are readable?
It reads 6,29
